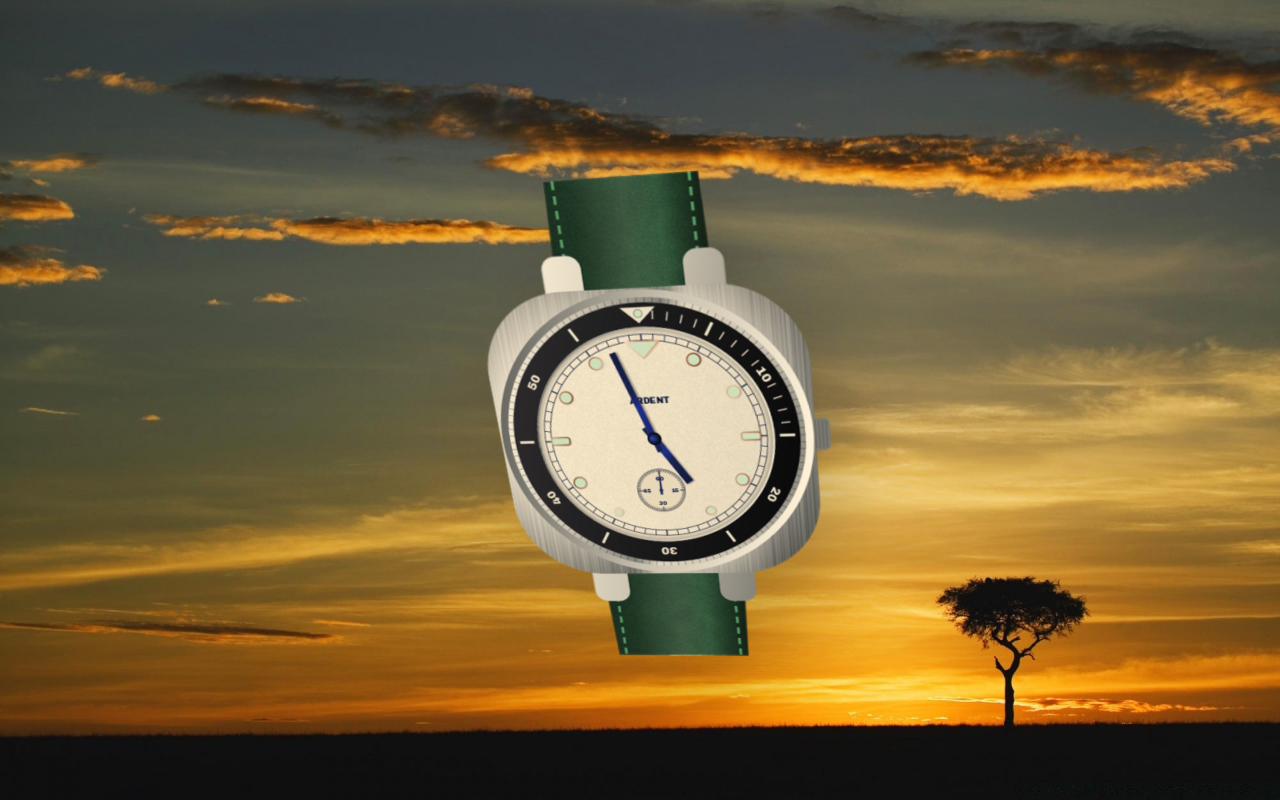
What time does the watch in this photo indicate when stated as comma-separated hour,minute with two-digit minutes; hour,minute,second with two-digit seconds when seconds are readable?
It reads 4,57
